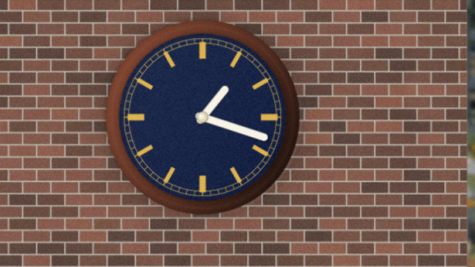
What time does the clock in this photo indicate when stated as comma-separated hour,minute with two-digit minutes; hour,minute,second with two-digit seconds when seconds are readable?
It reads 1,18
